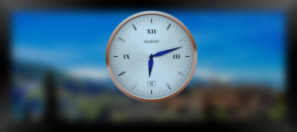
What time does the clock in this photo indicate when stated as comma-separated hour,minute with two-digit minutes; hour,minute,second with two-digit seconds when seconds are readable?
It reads 6,12
